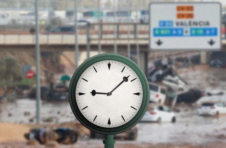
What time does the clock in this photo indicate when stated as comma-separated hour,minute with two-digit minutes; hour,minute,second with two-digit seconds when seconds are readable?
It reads 9,08
